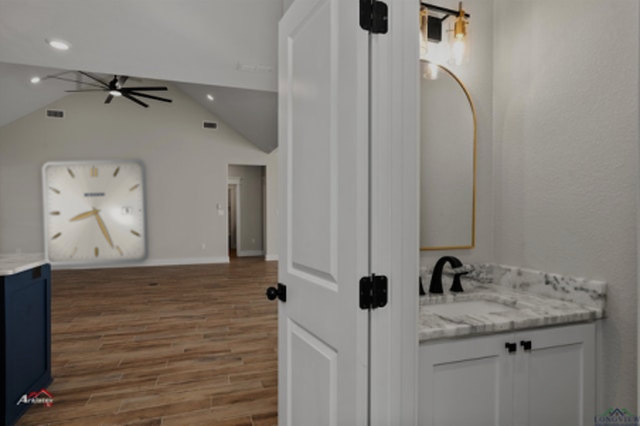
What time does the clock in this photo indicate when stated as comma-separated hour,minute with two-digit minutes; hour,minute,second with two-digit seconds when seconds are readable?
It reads 8,26
